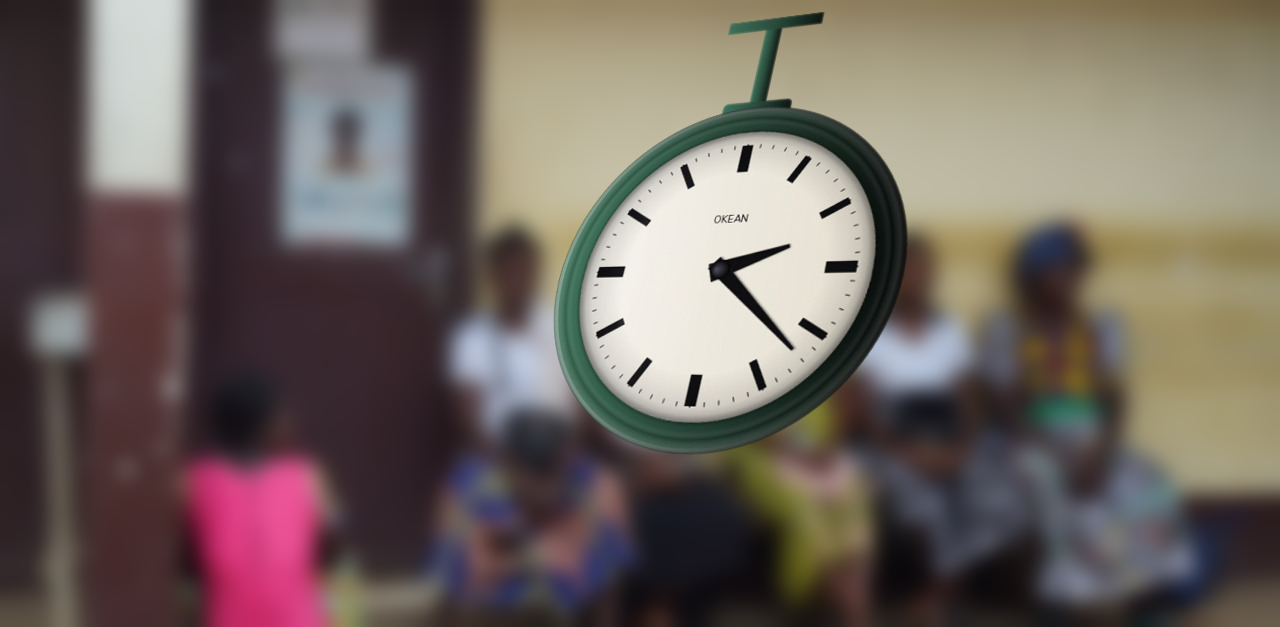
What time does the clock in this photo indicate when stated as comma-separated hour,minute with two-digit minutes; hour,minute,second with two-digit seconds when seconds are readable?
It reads 2,22
